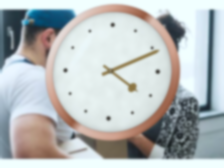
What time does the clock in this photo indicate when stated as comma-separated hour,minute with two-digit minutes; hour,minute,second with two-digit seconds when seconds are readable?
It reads 4,11
